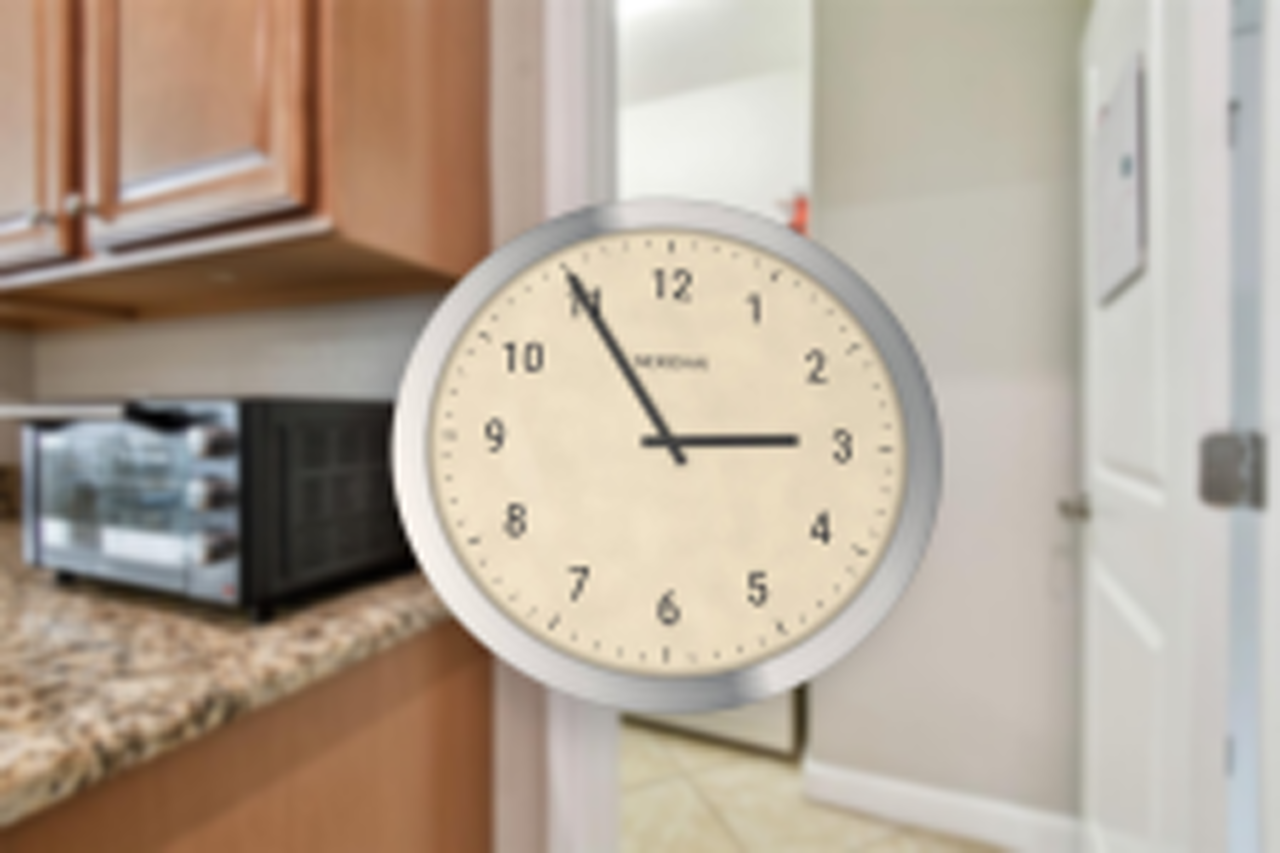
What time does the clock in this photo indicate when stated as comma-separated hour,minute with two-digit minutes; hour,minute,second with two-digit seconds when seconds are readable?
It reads 2,55
